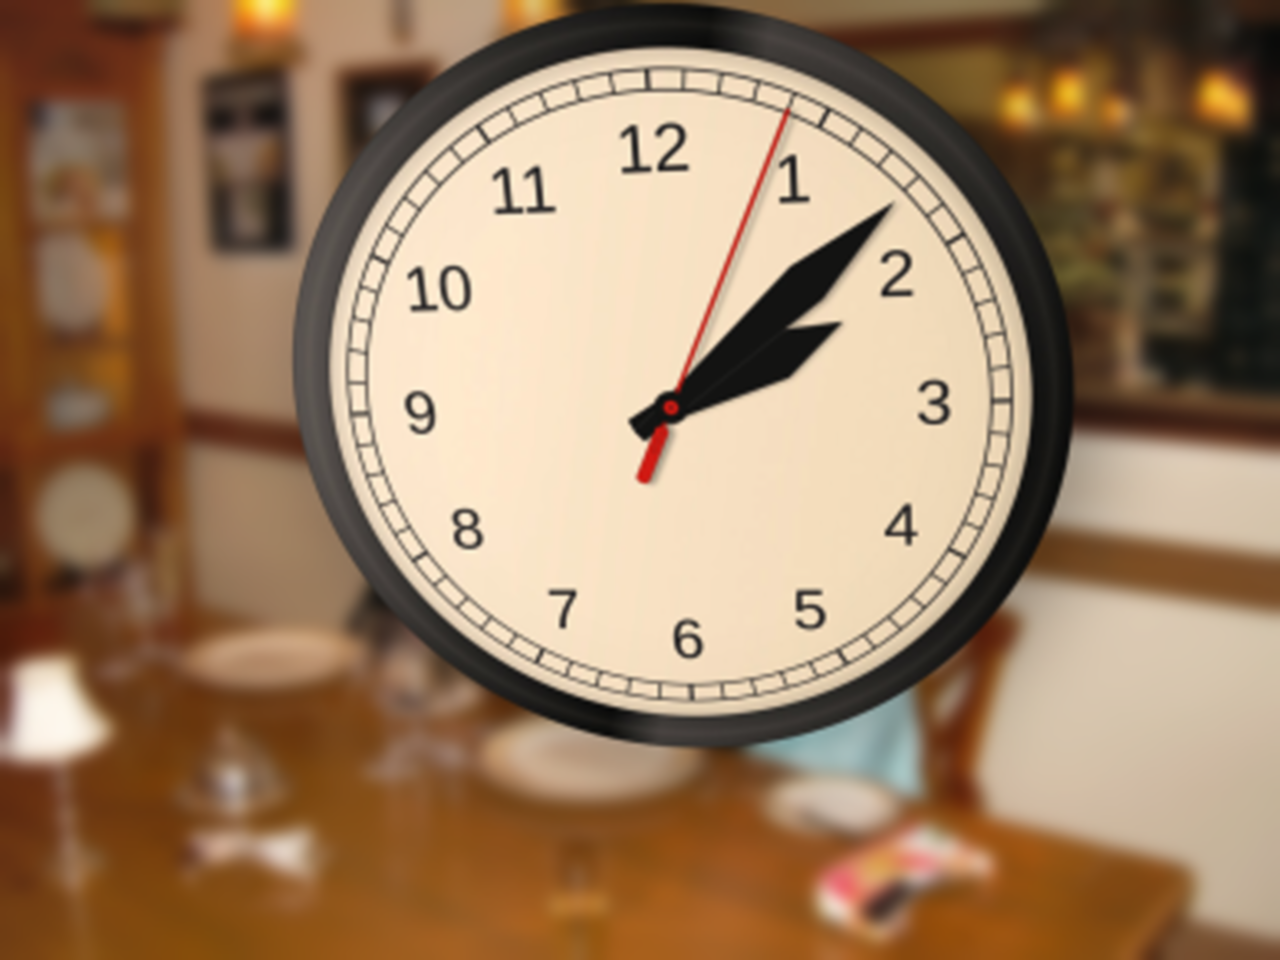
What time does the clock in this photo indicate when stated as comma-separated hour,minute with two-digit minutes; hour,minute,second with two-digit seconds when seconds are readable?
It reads 2,08,04
